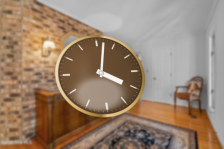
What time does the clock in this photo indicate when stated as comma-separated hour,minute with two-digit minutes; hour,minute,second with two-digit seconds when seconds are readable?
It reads 4,02
